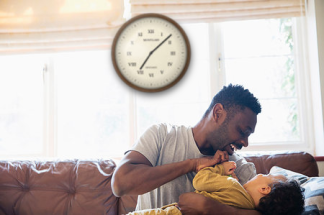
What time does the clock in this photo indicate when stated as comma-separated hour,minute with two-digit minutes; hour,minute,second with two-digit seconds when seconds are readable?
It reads 7,08
